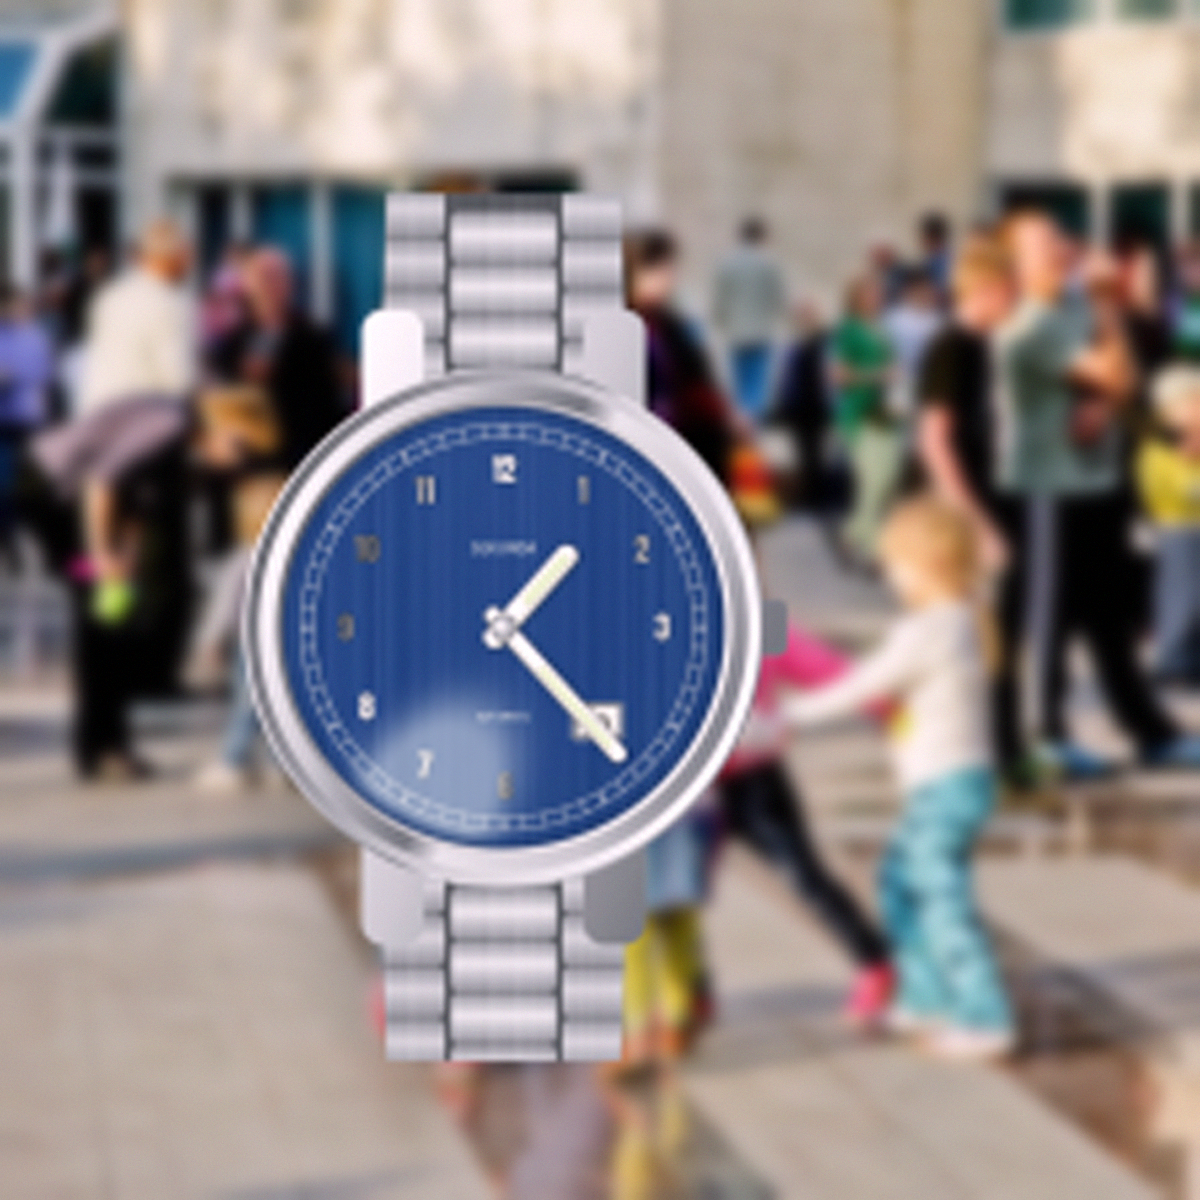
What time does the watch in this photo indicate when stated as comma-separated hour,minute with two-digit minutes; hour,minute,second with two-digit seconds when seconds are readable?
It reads 1,23
